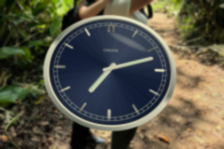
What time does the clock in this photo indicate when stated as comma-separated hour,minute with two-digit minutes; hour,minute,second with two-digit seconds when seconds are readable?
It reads 7,12
